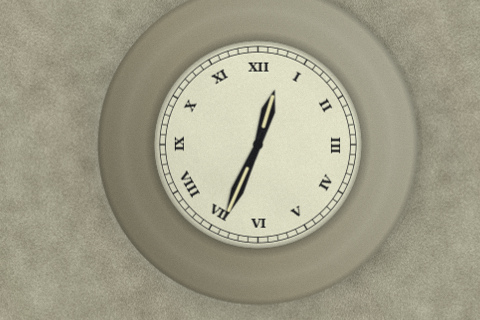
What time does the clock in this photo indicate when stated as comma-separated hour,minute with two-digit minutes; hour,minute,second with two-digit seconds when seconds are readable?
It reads 12,34
